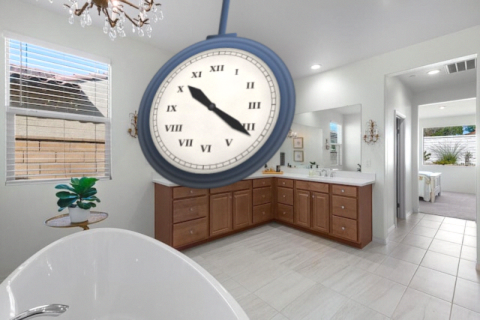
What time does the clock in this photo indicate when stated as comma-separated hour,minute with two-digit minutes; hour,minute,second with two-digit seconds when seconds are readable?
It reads 10,21
